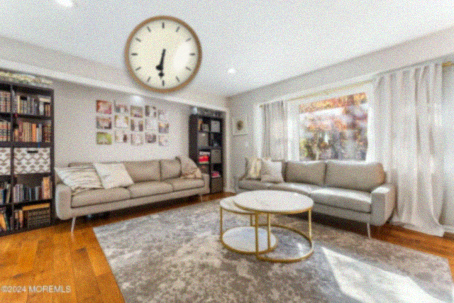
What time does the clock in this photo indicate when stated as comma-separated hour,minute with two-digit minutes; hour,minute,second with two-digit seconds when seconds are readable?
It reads 6,31
